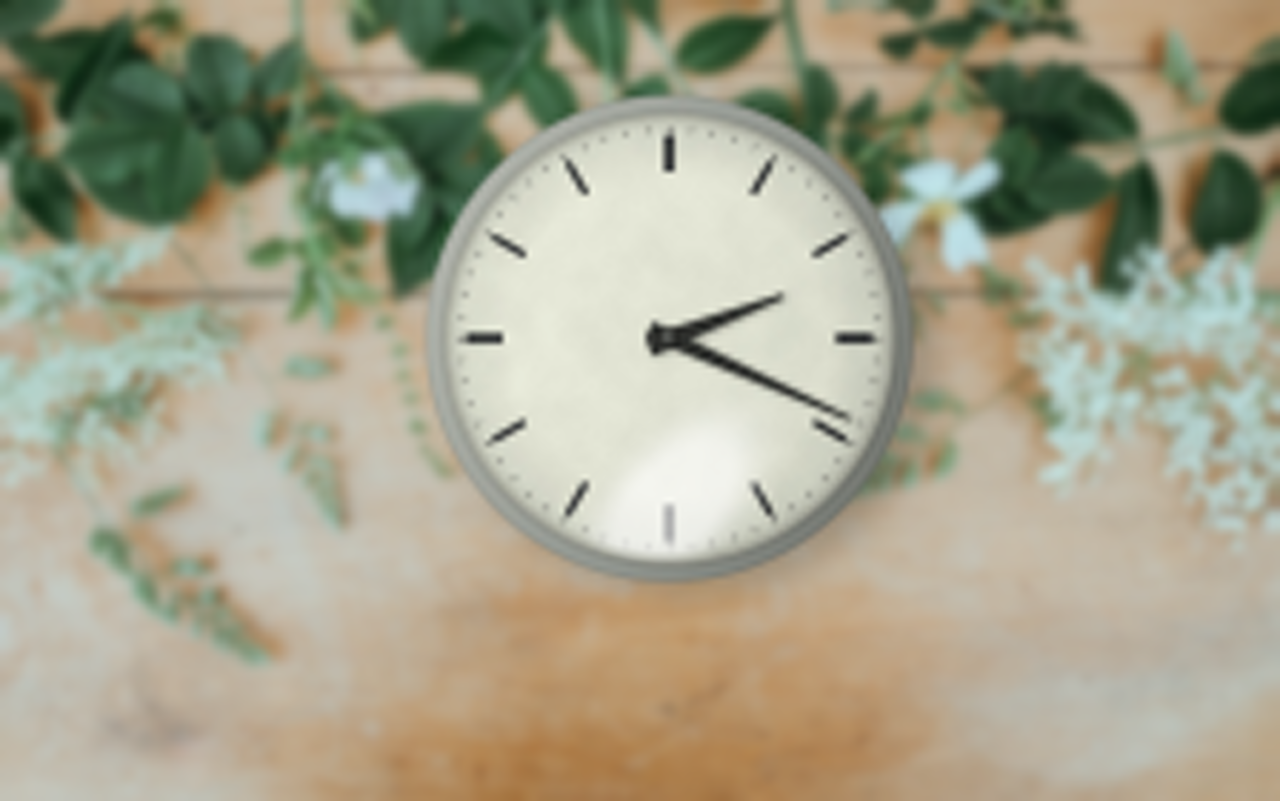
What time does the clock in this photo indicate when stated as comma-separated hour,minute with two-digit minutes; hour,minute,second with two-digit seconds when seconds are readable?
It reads 2,19
